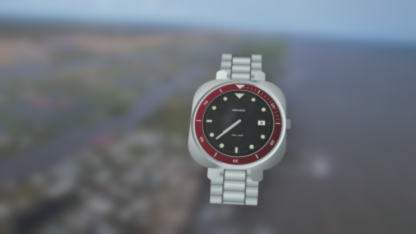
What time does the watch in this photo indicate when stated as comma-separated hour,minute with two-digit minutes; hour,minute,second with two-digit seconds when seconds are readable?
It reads 7,38
